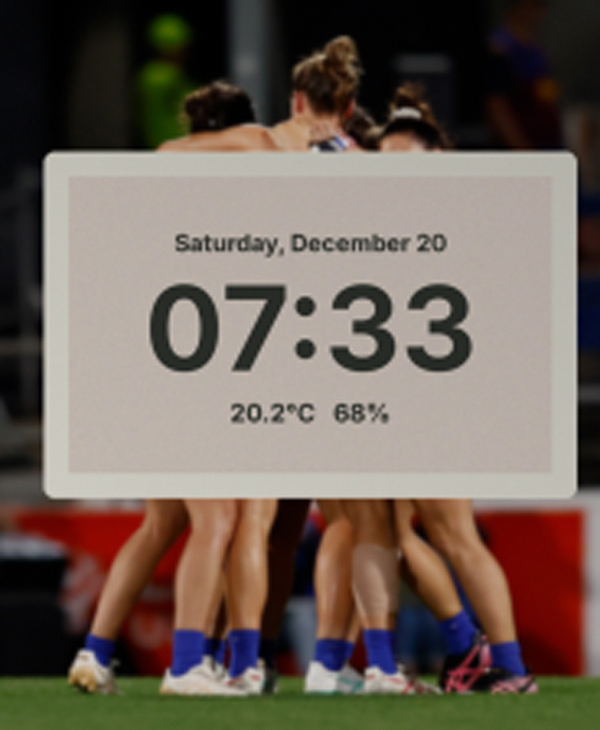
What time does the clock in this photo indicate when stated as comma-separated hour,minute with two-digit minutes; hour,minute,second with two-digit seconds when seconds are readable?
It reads 7,33
